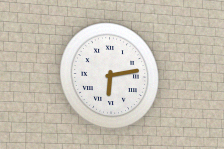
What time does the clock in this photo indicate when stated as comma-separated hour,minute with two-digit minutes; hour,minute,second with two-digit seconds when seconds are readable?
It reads 6,13
